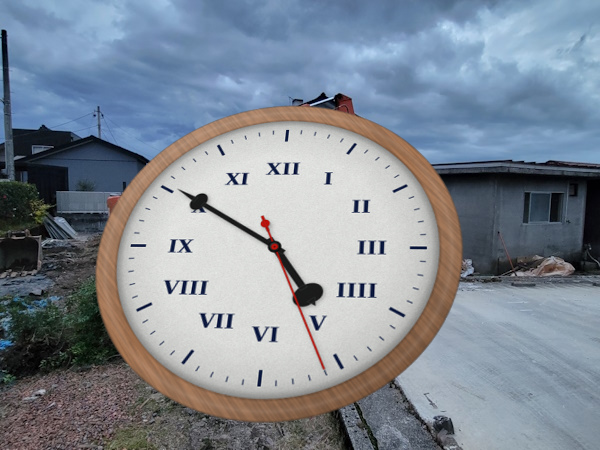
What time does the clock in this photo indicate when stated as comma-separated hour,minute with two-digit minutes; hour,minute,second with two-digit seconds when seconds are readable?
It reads 4,50,26
